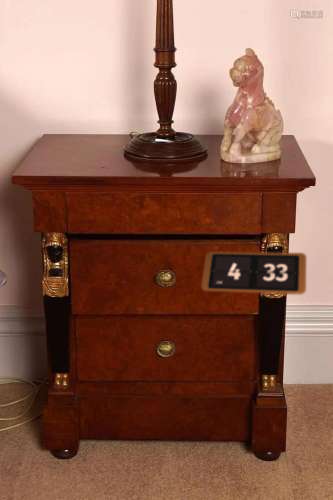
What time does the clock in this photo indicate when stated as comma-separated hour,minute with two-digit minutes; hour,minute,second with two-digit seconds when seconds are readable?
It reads 4,33
